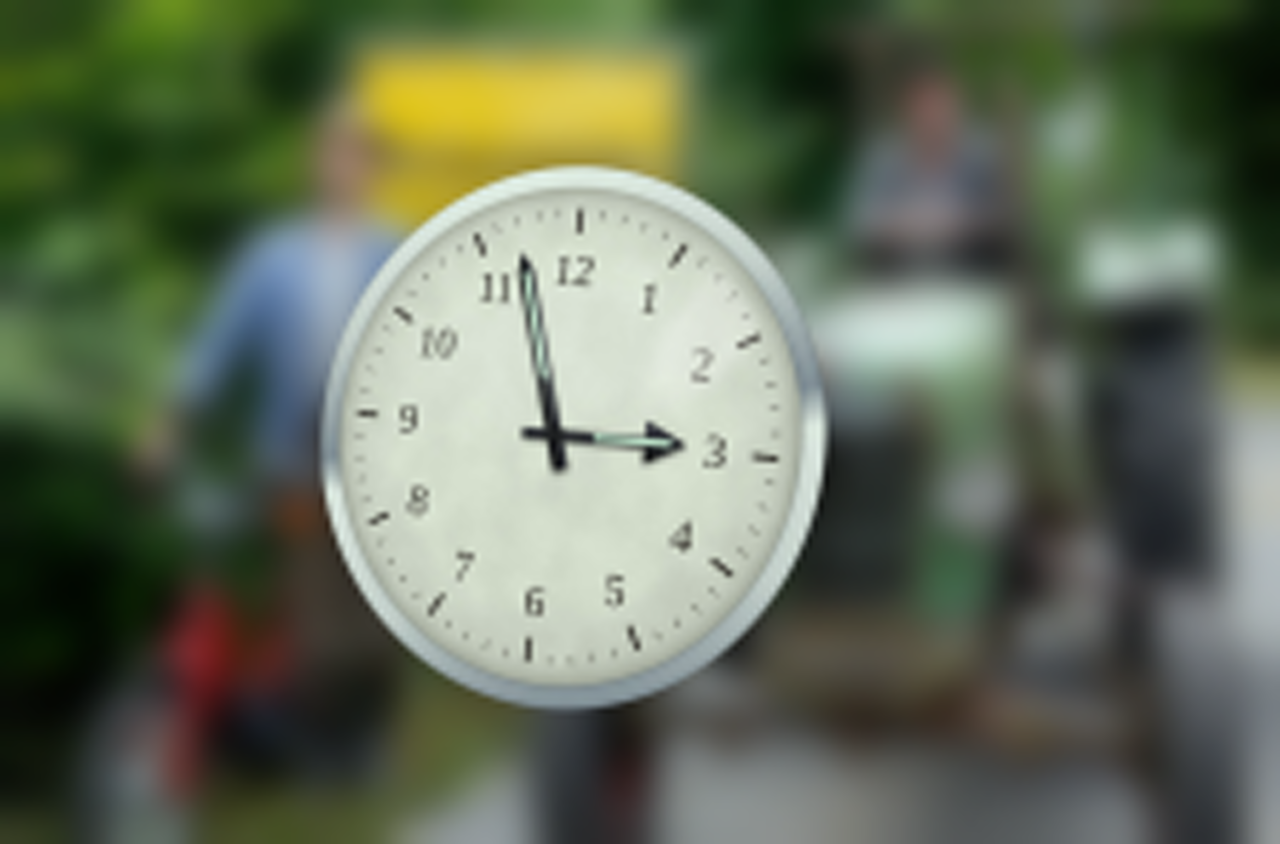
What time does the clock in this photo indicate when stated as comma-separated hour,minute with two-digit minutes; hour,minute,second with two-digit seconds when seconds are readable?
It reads 2,57
